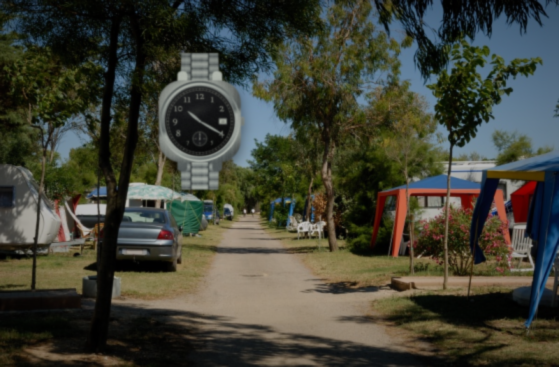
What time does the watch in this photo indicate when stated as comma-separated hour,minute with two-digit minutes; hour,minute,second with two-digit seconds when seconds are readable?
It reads 10,20
